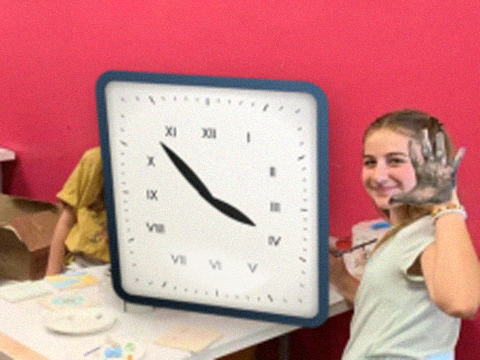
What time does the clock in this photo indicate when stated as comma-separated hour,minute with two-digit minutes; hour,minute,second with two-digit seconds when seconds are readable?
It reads 3,53
